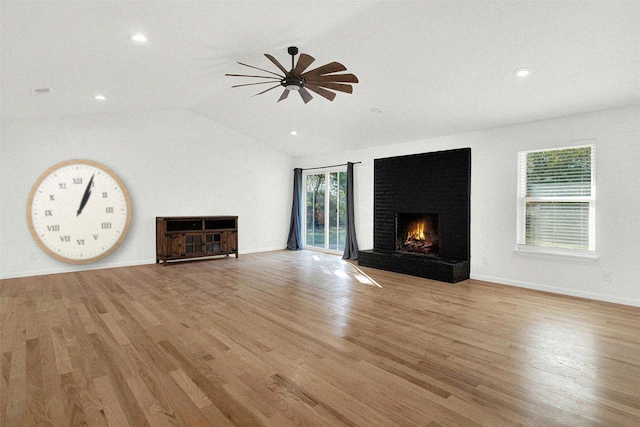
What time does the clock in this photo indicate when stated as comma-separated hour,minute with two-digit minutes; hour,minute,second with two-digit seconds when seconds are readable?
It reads 1,04
